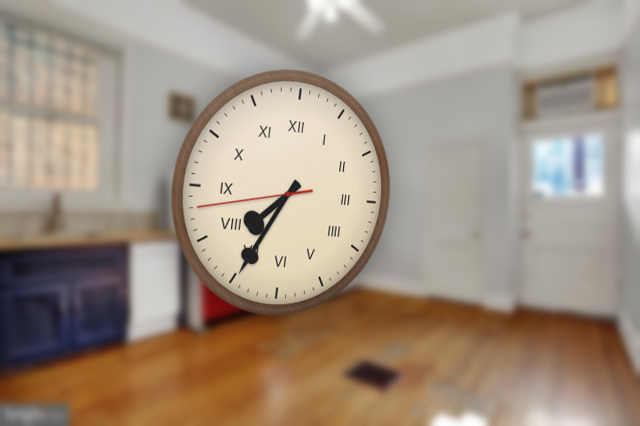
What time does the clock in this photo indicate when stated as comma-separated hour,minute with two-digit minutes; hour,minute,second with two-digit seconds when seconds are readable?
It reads 7,34,43
